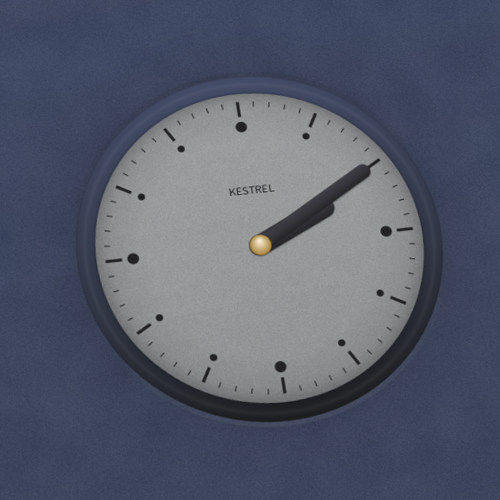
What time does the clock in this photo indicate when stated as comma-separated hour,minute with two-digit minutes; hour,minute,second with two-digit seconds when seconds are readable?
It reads 2,10
